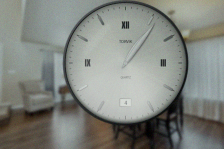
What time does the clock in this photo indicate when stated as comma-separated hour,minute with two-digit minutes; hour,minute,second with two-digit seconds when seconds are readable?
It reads 1,06
